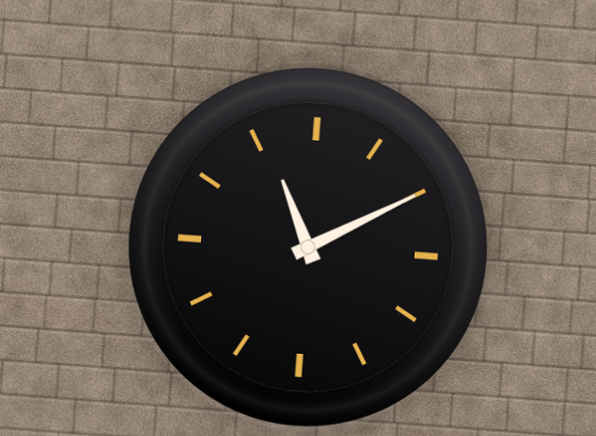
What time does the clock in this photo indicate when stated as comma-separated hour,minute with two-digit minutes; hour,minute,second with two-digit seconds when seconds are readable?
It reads 11,10
